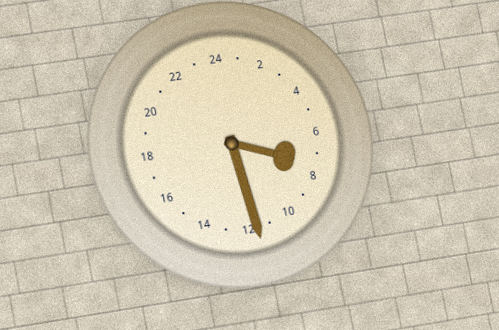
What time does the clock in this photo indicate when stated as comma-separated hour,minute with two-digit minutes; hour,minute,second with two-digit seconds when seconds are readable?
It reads 7,29
